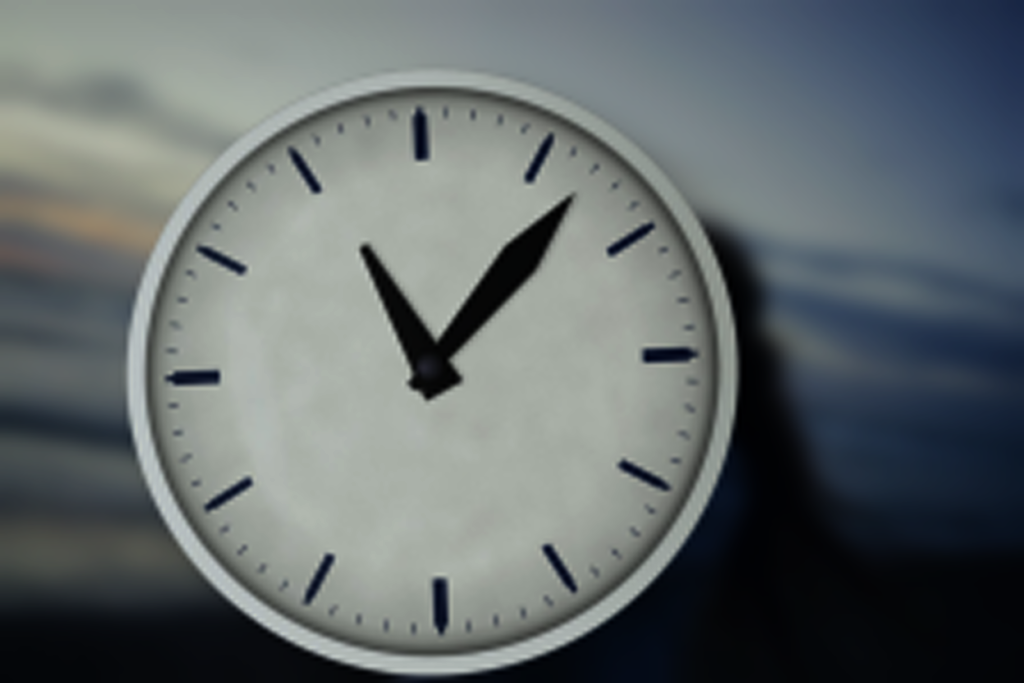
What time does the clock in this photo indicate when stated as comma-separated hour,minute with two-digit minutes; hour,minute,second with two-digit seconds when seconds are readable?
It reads 11,07
